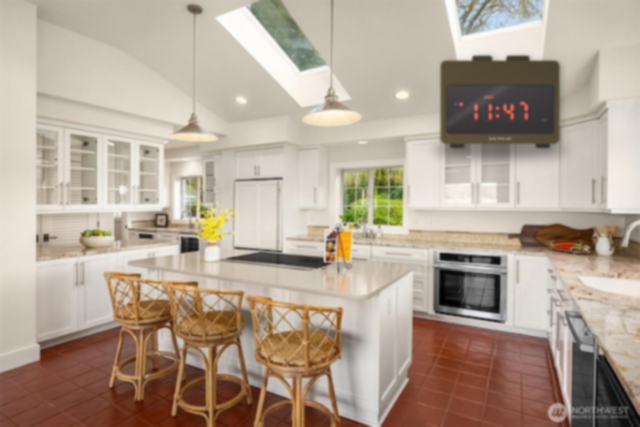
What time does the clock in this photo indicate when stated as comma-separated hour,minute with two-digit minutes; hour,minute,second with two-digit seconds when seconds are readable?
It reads 11,47
